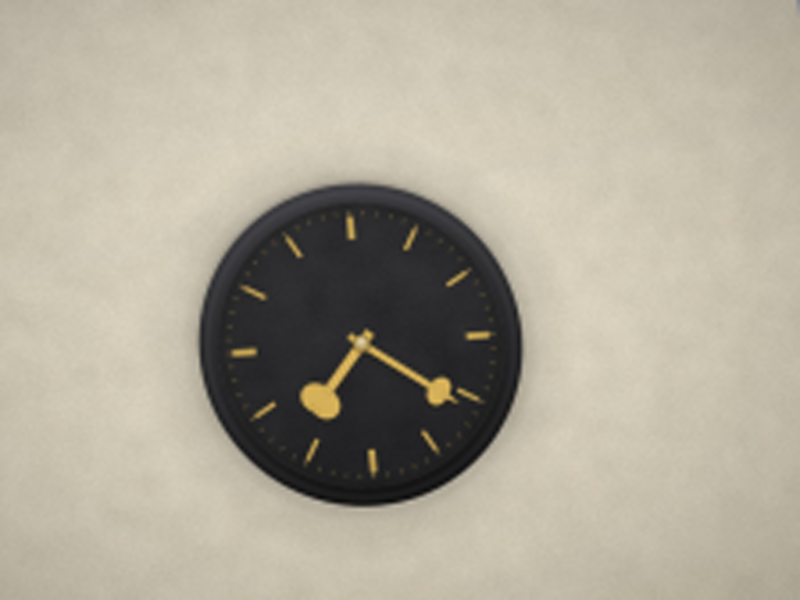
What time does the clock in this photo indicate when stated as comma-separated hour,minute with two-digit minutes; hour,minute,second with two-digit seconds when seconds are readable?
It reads 7,21
